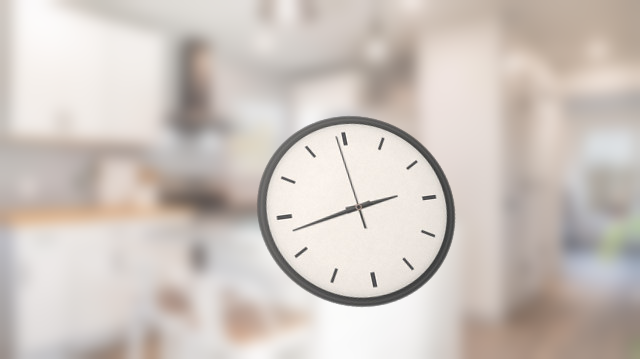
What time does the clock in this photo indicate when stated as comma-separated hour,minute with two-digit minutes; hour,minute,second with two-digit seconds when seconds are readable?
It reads 2,42,59
